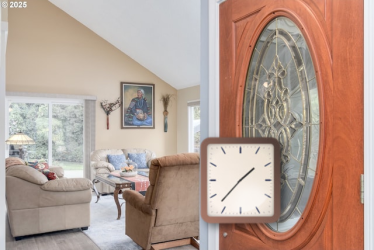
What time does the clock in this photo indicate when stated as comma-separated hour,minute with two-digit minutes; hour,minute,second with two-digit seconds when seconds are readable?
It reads 1,37
